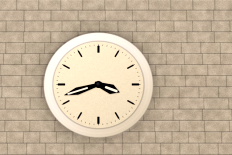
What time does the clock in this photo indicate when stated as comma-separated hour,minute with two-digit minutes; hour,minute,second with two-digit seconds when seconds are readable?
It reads 3,42
